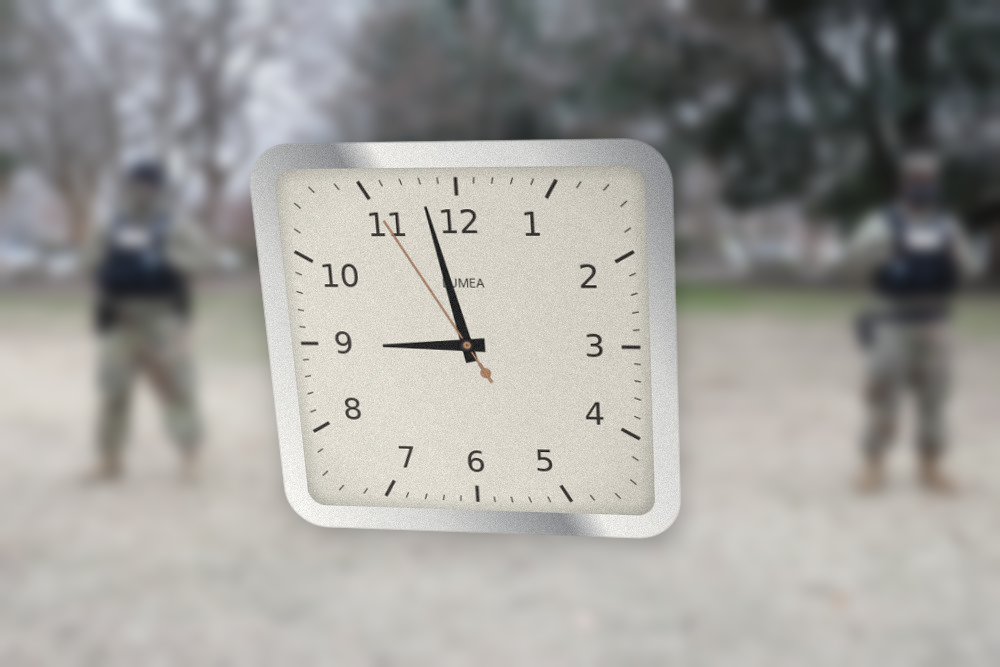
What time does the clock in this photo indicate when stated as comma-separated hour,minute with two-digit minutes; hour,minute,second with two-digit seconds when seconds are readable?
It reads 8,57,55
